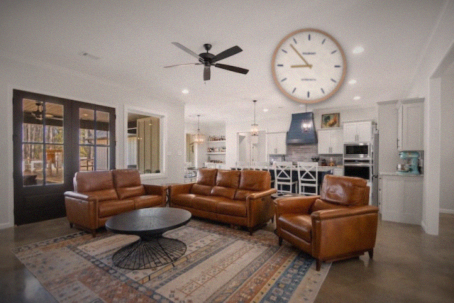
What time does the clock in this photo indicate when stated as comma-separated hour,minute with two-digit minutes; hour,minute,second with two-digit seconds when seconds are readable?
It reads 8,53
